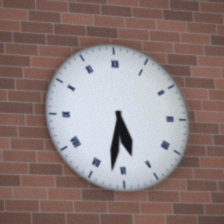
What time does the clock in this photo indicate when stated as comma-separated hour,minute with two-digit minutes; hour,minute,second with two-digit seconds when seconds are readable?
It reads 5,32
